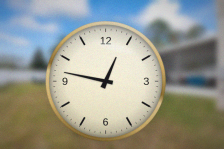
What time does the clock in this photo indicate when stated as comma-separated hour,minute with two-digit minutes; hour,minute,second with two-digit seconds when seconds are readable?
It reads 12,47
